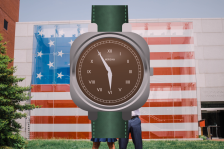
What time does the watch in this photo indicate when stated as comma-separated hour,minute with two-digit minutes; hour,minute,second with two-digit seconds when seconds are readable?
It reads 5,55
